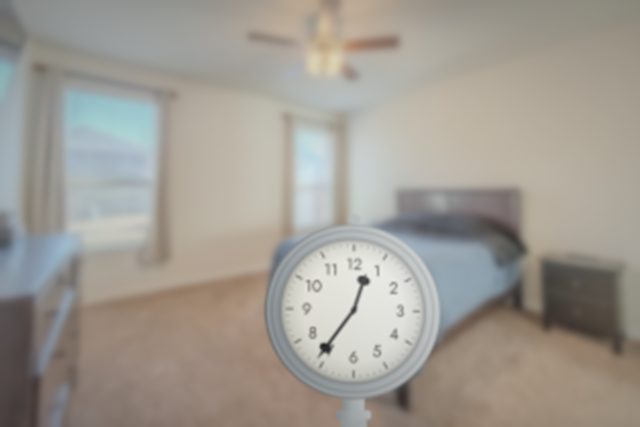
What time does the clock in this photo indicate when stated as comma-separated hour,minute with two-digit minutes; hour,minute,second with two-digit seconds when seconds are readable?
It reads 12,36
